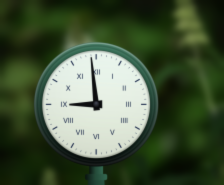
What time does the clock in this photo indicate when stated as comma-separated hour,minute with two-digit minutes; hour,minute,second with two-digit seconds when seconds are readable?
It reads 8,59
